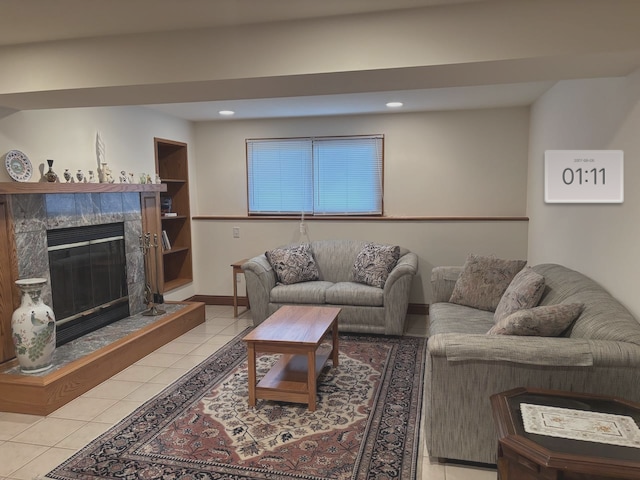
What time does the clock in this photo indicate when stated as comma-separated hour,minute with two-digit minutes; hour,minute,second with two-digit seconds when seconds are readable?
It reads 1,11
